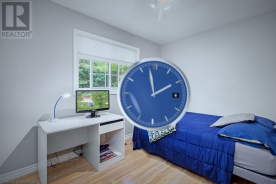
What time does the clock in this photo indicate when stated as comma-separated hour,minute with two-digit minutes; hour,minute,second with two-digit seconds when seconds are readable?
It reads 1,58
